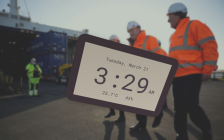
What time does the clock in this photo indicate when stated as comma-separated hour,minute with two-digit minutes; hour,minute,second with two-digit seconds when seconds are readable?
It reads 3,29
